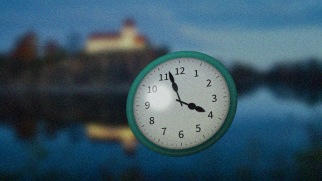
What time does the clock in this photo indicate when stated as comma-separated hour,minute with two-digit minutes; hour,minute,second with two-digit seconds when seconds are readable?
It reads 3,57
